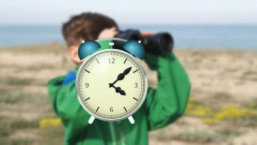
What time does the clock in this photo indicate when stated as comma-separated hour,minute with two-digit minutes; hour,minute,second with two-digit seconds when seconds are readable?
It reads 4,08
